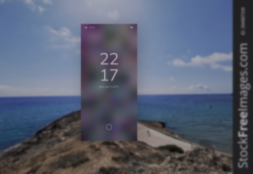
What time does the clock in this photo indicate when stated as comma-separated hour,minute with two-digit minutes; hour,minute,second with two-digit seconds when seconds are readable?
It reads 22,17
